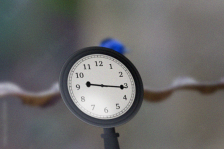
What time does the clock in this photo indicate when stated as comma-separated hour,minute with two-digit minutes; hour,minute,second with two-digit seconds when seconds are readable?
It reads 9,16
